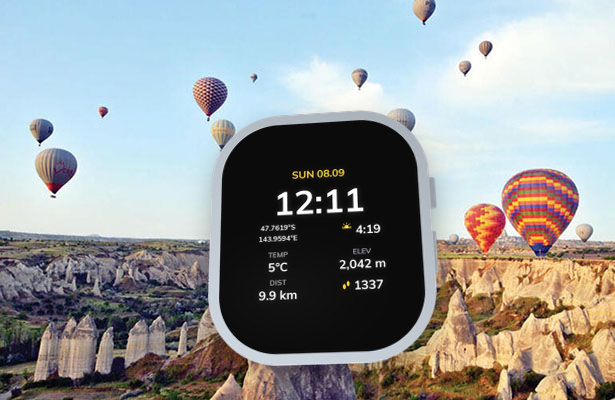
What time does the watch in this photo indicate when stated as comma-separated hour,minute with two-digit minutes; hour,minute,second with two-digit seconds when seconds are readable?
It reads 12,11
